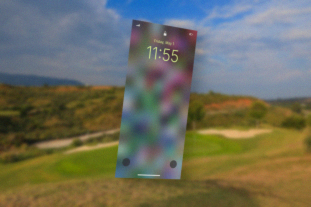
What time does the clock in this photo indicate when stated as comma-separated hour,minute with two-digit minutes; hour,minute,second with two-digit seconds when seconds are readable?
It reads 11,55
